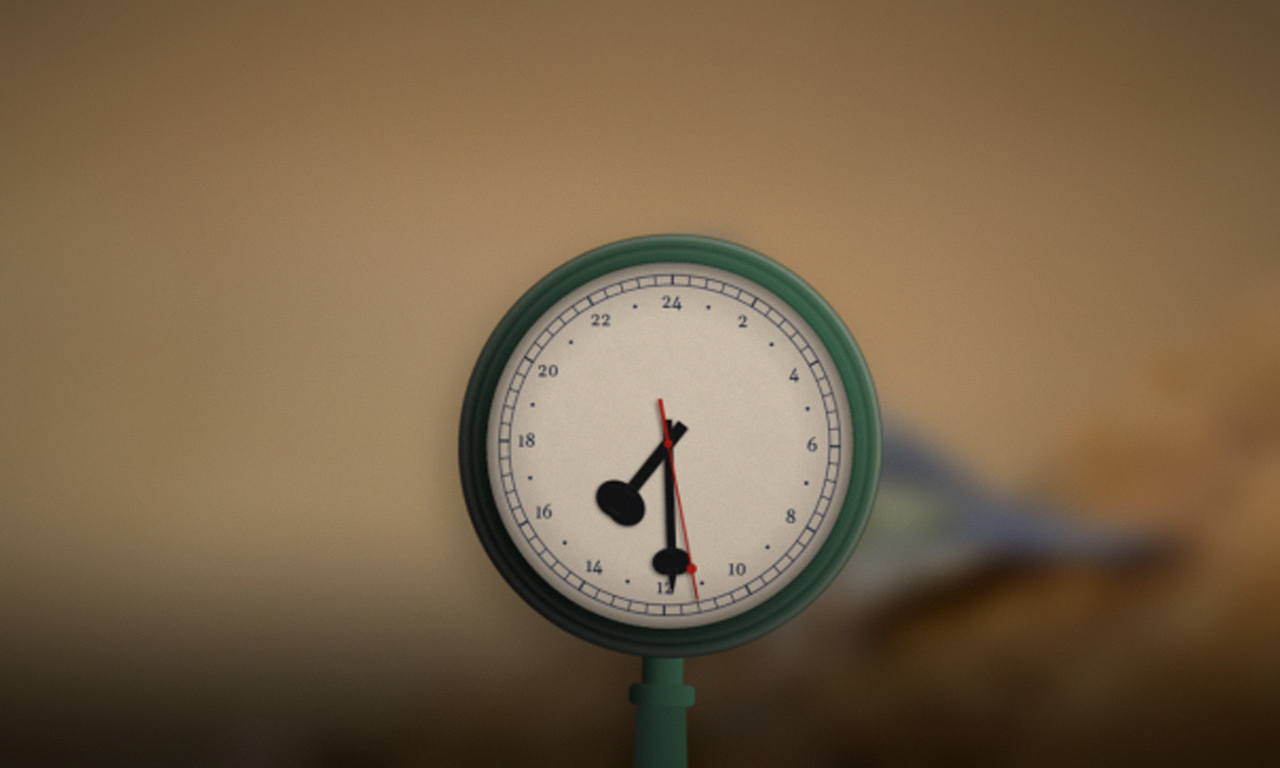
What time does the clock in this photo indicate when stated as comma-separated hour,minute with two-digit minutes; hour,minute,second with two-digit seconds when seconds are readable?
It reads 14,29,28
